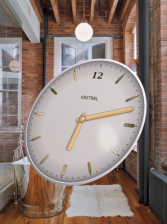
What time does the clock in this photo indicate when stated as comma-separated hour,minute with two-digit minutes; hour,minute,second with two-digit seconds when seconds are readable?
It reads 6,12
